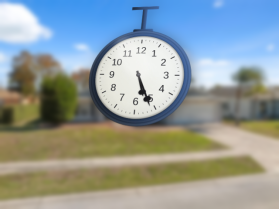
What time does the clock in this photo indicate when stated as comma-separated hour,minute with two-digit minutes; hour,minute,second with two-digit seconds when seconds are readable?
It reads 5,26
